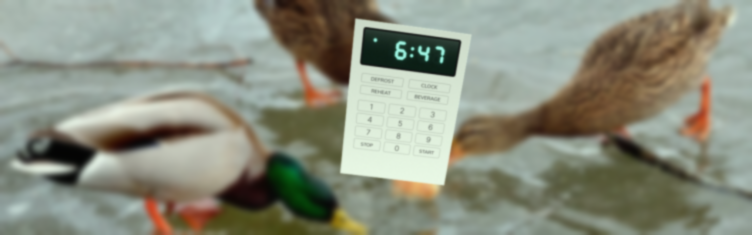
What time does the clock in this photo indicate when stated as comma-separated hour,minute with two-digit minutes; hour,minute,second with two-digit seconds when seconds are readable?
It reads 6,47
